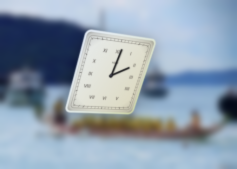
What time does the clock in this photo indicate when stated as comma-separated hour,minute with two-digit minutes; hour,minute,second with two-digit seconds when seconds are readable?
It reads 2,01
